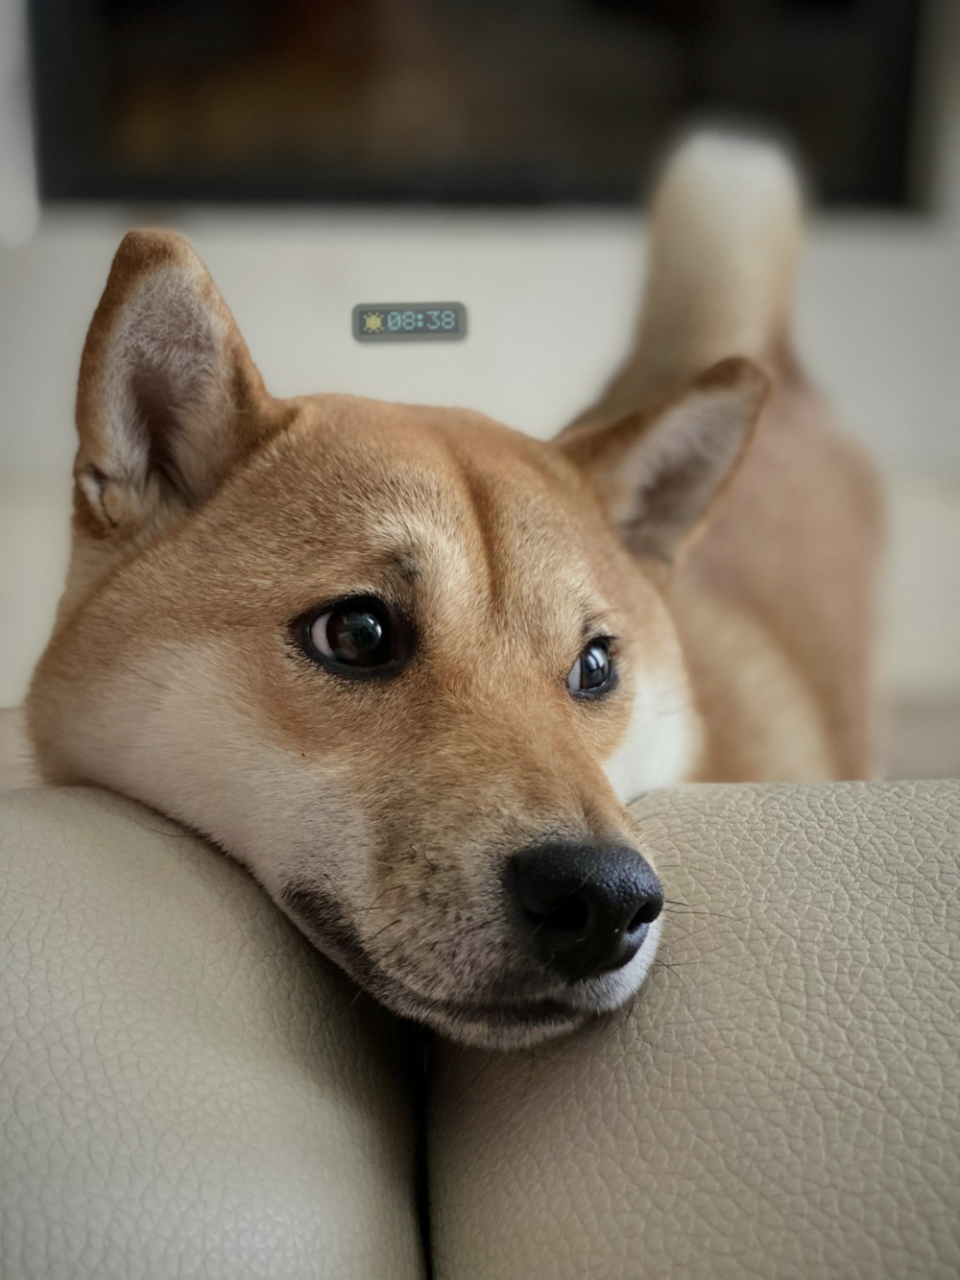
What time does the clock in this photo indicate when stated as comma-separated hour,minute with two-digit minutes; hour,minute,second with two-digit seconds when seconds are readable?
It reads 8,38
